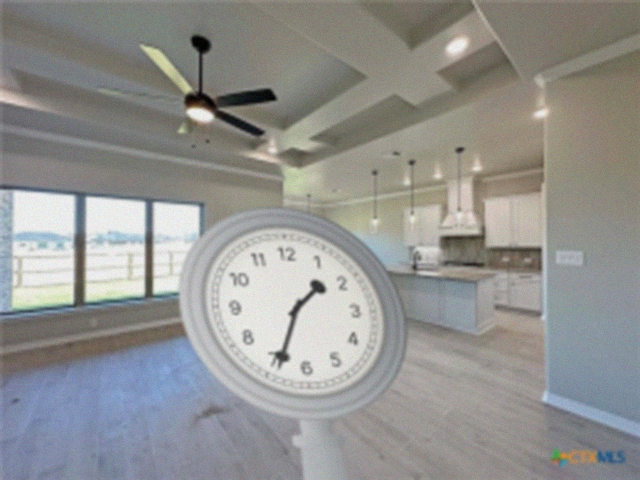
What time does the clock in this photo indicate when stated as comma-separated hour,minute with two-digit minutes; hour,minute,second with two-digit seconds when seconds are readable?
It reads 1,34
